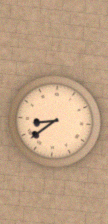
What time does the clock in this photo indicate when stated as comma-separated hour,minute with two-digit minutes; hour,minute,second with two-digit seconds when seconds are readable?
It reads 8,38
